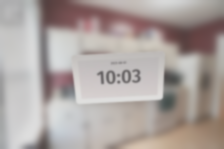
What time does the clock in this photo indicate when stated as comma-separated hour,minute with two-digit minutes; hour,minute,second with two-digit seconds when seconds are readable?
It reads 10,03
